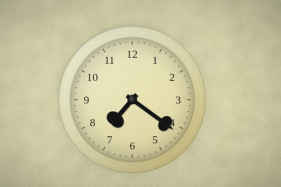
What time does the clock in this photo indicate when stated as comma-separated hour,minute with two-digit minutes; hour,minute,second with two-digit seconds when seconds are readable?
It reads 7,21
